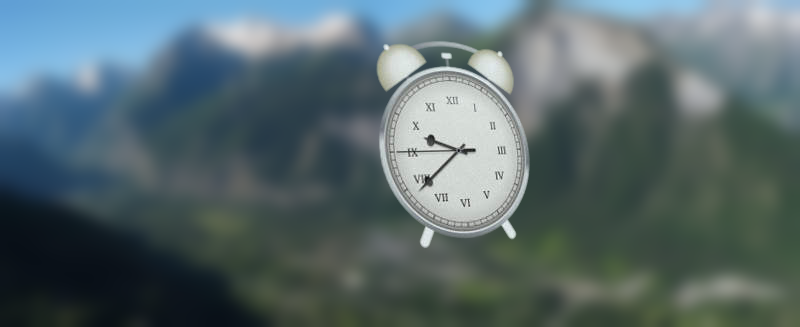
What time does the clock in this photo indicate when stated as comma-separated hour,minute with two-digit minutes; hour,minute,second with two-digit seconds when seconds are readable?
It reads 9,38,45
